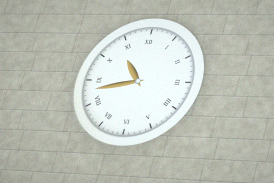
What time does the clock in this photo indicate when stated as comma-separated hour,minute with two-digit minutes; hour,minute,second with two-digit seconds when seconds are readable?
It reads 10,43
